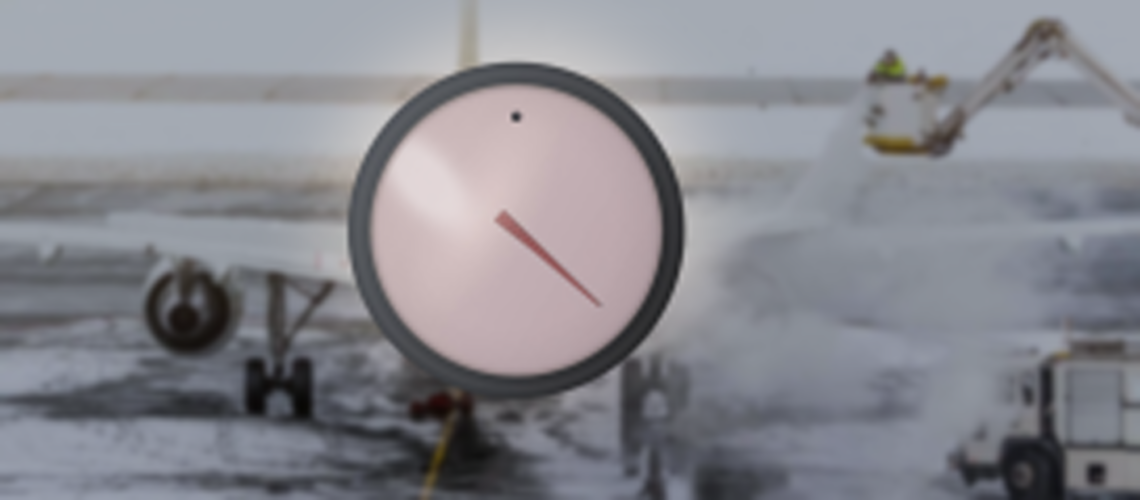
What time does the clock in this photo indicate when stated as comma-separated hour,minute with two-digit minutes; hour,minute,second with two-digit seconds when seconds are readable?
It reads 4,22
